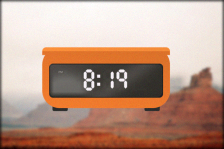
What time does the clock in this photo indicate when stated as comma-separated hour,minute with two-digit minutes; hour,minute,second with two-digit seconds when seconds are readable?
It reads 8,19
